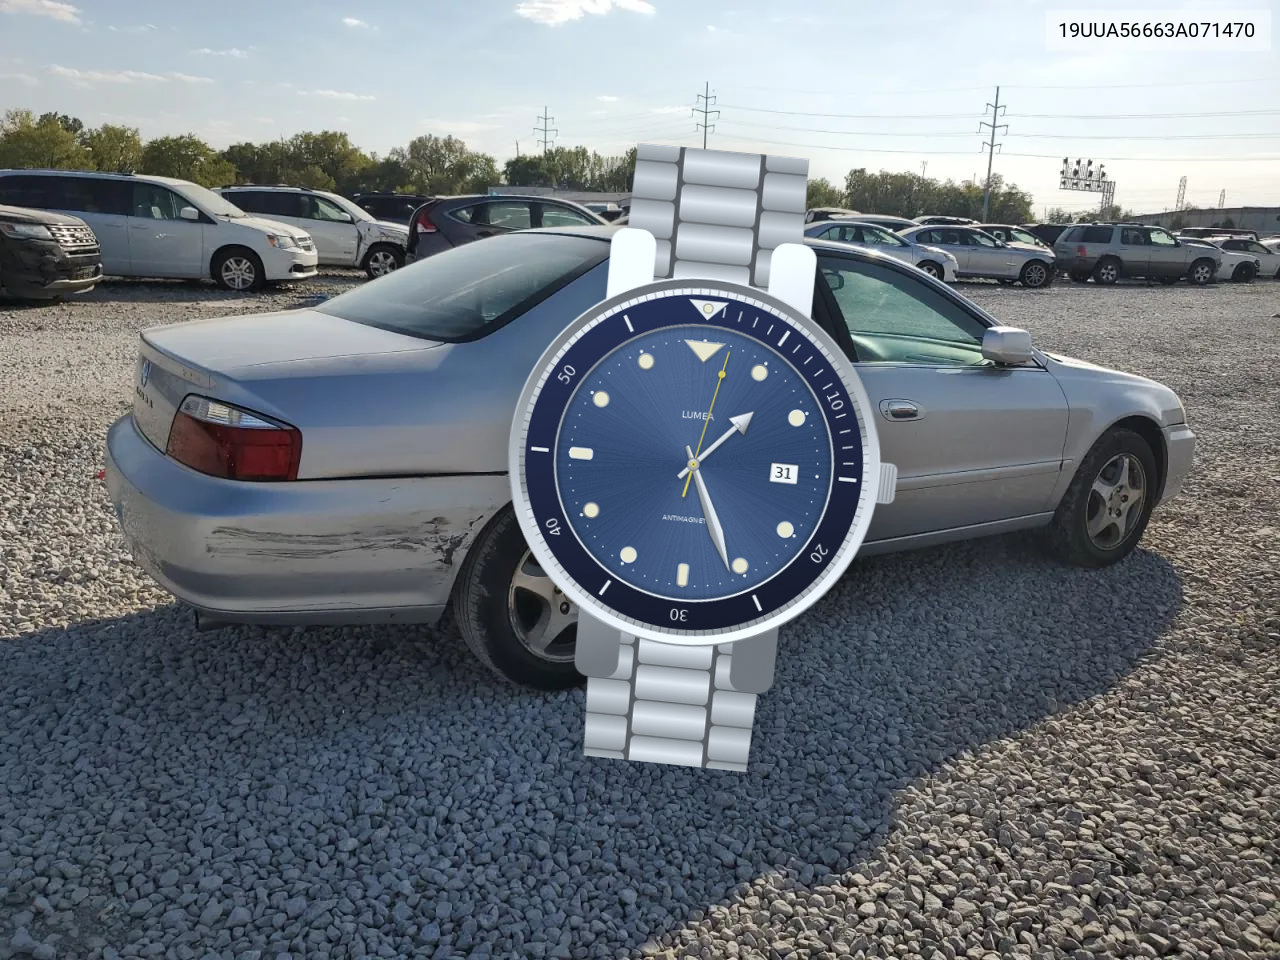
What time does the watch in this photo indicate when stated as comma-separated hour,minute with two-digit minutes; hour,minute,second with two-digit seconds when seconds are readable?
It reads 1,26,02
